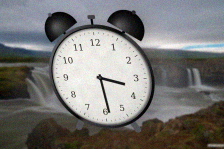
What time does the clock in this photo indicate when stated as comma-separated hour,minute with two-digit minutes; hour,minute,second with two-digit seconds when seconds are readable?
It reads 3,29
